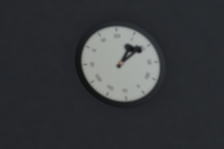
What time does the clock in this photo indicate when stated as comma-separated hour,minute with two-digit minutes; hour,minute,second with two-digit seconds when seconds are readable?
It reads 1,09
